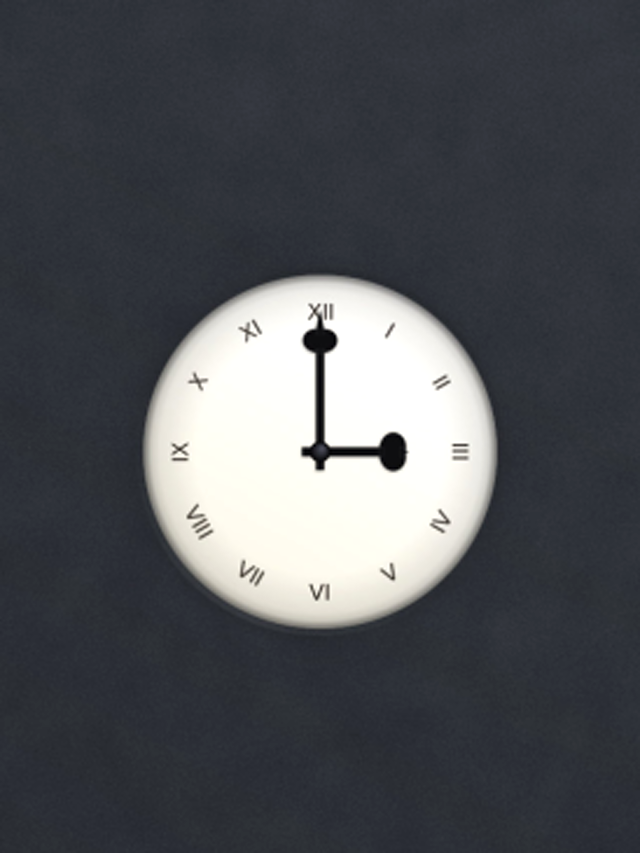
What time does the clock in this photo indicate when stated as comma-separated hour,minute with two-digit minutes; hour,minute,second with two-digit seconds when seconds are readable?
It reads 3,00
